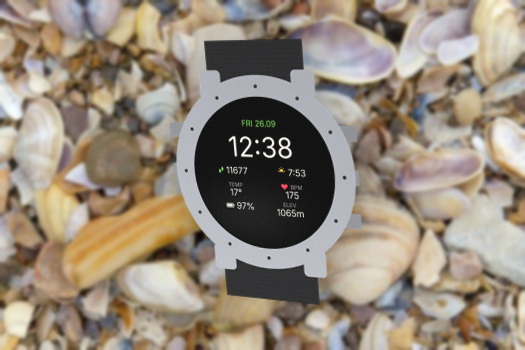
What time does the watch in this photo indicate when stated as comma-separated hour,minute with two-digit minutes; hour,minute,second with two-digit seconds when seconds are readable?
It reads 12,38
